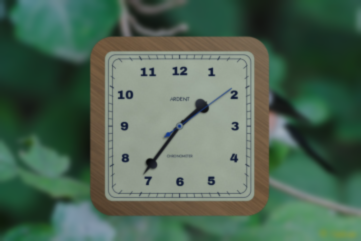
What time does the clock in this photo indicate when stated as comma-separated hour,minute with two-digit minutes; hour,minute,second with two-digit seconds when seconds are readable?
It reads 1,36,09
